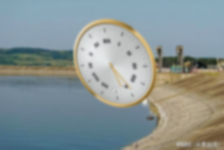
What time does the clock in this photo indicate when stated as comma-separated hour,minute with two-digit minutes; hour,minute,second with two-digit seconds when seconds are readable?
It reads 5,24
